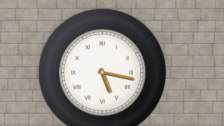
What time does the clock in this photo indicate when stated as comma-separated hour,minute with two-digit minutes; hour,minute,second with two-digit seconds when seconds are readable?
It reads 5,17
